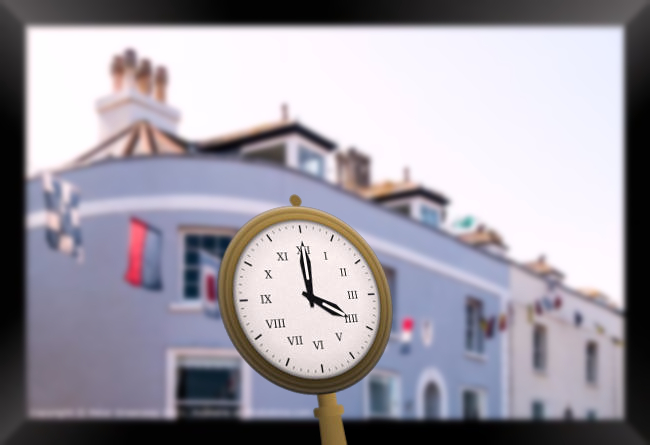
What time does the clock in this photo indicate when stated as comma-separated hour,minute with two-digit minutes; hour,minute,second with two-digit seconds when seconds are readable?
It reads 4,00
